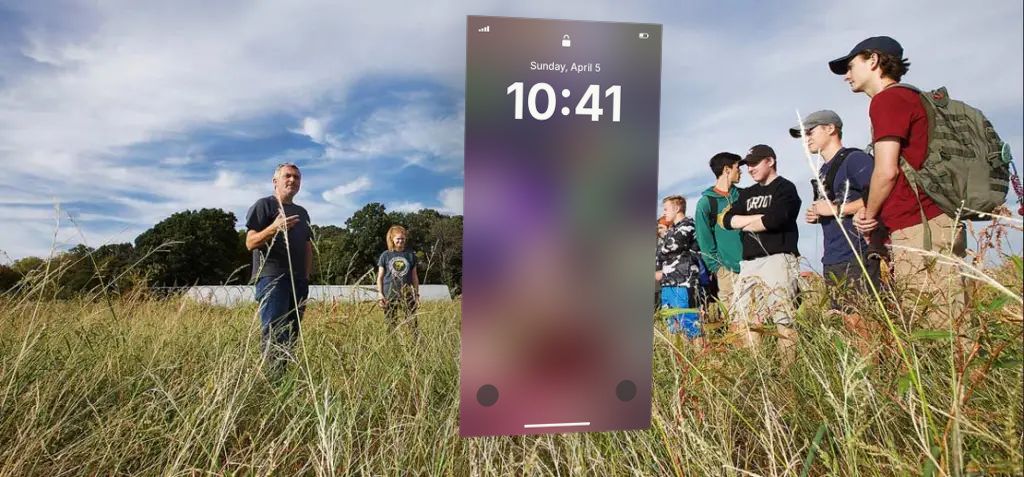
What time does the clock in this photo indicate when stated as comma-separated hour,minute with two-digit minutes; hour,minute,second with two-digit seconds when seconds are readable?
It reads 10,41
